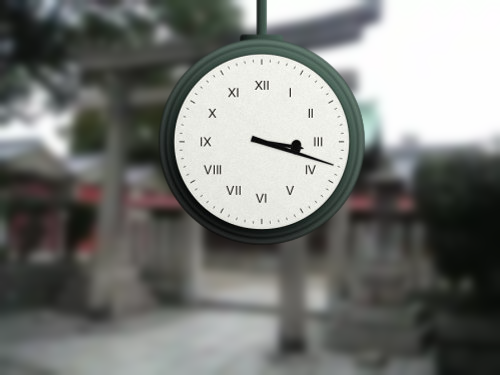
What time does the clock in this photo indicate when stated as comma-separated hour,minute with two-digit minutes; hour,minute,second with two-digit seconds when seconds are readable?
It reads 3,18
